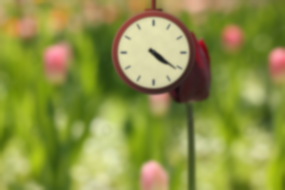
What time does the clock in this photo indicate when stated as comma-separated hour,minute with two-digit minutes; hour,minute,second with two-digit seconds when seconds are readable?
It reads 4,21
